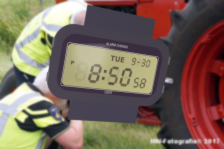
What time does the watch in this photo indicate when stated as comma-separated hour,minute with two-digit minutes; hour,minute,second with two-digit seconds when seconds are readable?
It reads 8,50,58
